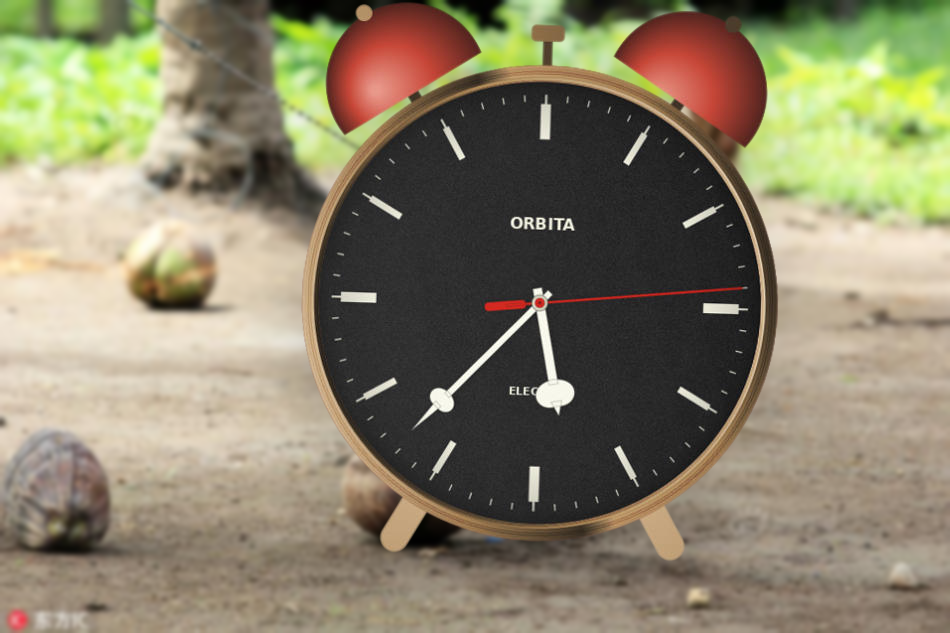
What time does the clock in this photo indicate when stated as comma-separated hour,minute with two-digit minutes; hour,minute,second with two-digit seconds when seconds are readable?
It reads 5,37,14
